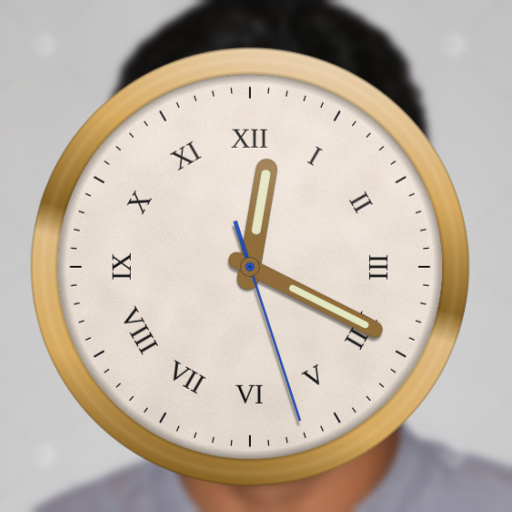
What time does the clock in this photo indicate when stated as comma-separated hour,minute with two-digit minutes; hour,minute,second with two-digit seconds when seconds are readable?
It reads 12,19,27
